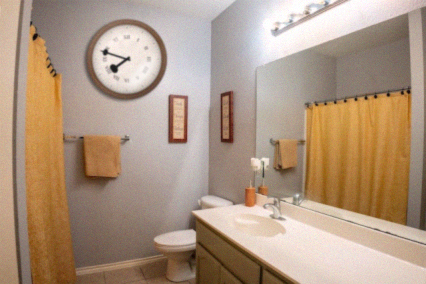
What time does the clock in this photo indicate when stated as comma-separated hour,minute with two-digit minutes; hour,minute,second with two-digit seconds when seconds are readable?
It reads 7,48
